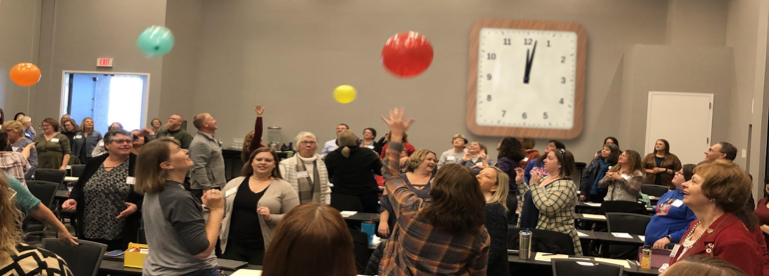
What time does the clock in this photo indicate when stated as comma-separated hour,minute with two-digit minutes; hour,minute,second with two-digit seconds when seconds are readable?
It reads 12,02
